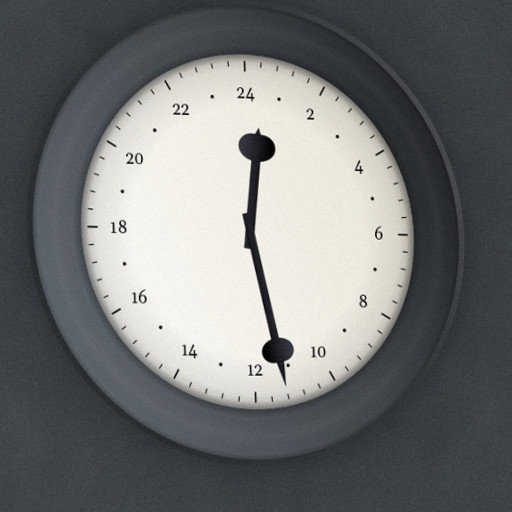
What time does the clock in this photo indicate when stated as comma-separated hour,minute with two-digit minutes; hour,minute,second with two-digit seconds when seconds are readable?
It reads 0,28
